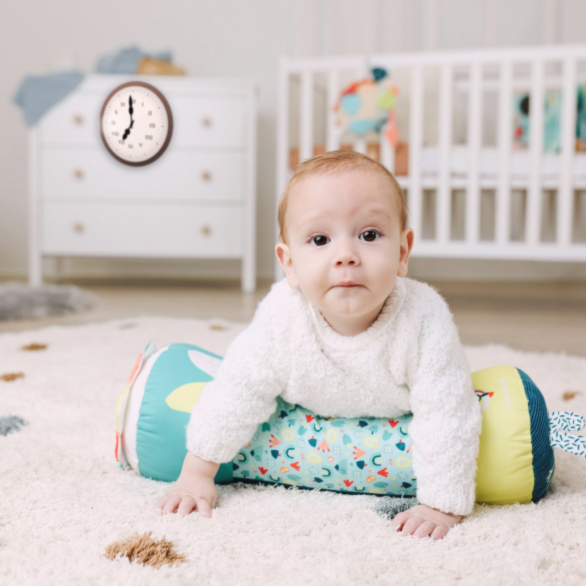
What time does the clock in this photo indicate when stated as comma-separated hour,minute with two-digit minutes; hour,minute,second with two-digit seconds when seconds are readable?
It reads 6,59
